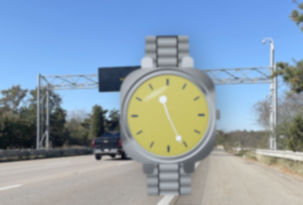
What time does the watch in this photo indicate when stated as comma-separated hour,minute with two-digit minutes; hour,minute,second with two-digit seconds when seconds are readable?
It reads 11,26
